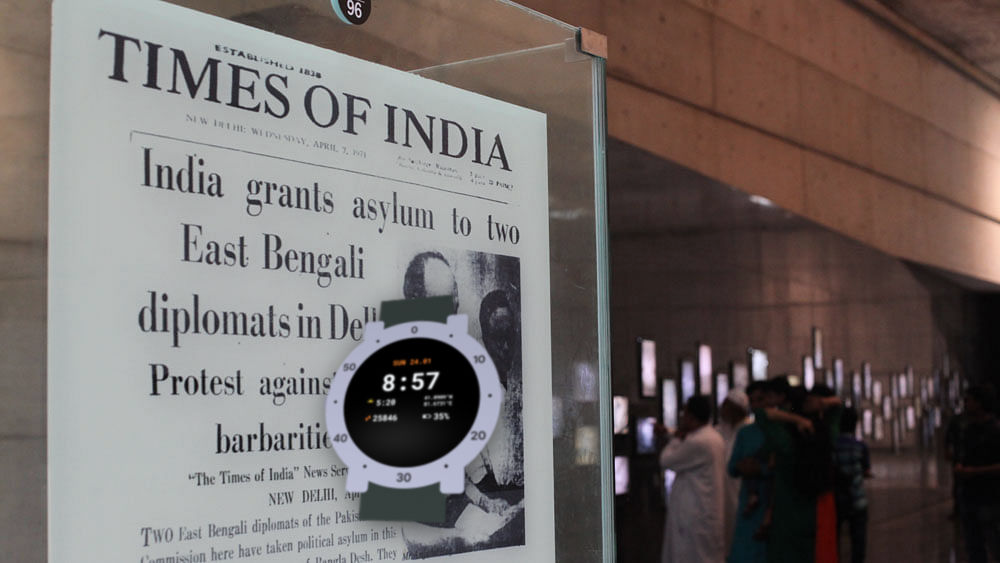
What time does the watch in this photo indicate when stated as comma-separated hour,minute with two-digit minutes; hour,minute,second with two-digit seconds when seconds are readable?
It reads 8,57
